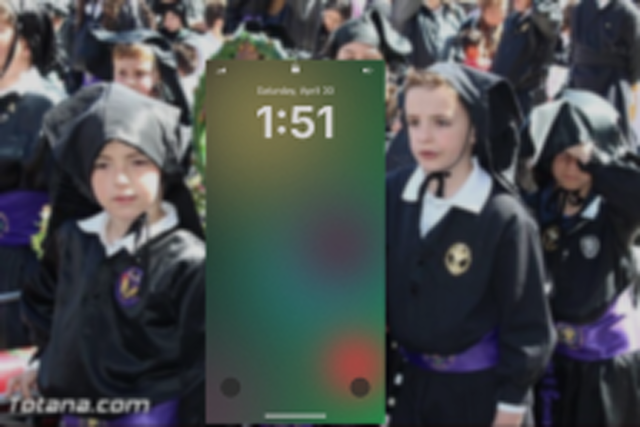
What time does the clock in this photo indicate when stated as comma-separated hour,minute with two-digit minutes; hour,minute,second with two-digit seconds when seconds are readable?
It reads 1,51
